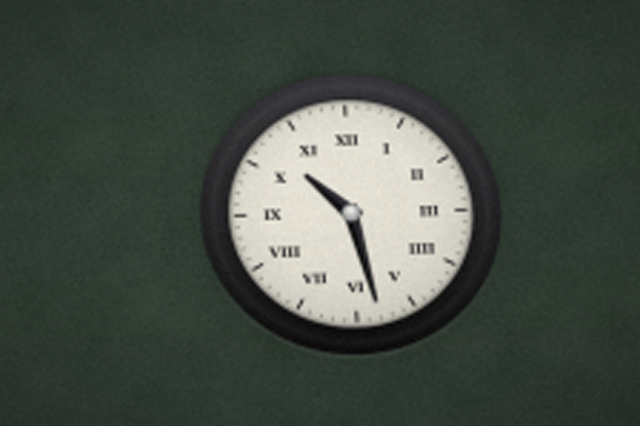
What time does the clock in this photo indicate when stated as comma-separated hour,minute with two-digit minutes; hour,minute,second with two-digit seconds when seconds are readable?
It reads 10,28
